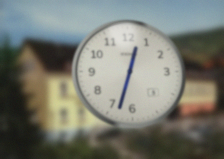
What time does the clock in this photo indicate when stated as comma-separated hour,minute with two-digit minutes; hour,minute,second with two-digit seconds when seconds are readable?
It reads 12,33
